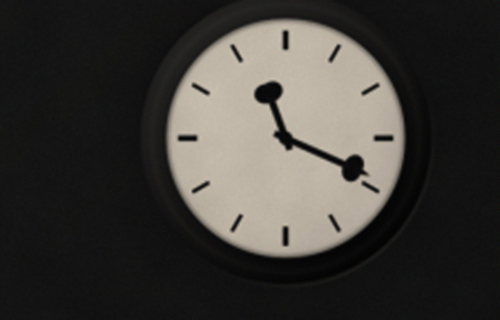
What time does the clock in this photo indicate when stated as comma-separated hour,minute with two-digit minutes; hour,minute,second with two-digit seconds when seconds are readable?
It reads 11,19
